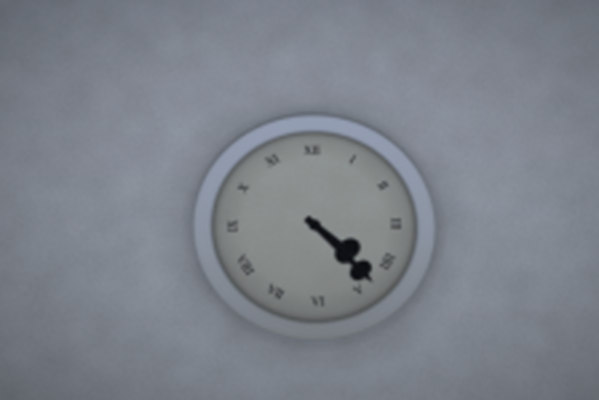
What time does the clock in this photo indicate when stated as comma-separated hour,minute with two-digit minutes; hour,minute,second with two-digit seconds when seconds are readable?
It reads 4,23
